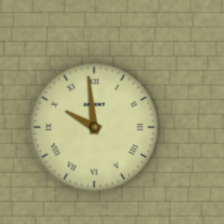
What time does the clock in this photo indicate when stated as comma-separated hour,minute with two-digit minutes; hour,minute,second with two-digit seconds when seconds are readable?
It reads 9,59
